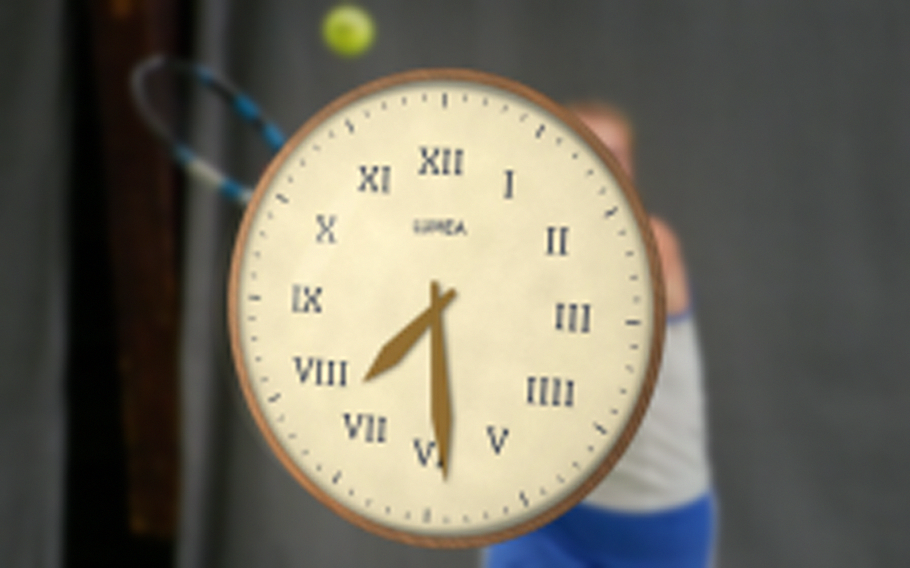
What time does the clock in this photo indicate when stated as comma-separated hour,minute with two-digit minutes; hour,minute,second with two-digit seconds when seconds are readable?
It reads 7,29
